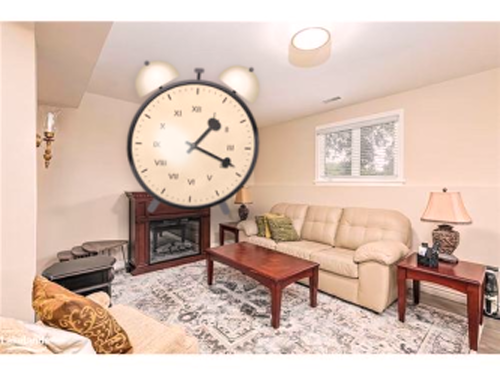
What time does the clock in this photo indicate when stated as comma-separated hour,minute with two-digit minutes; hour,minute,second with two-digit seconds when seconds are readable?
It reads 1,19
